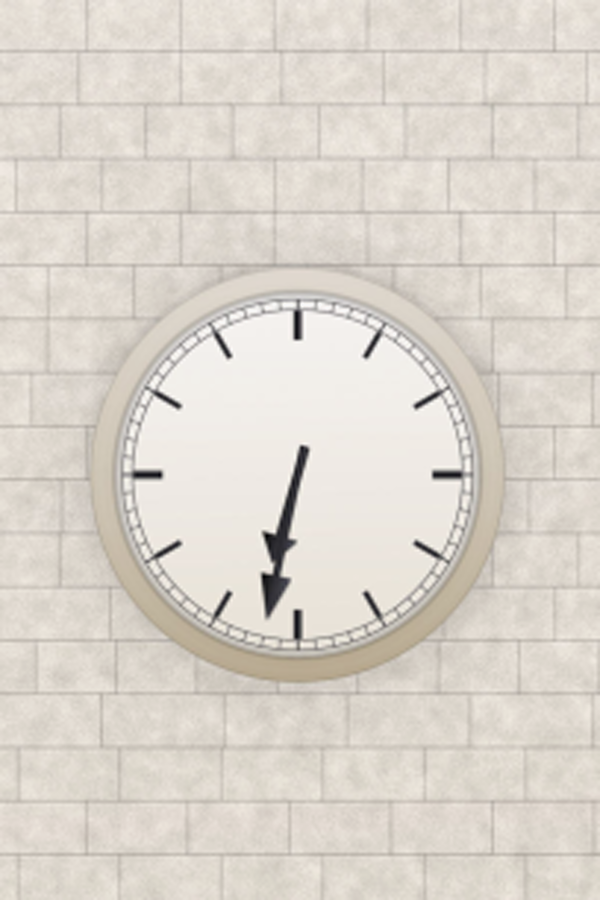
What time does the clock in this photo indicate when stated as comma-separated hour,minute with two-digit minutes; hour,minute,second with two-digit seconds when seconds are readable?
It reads 6,32
